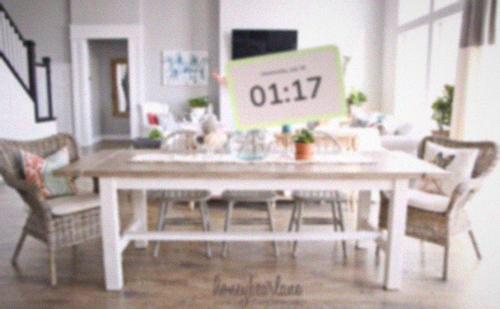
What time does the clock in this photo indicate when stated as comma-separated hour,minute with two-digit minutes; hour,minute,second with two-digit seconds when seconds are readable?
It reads 1,17
